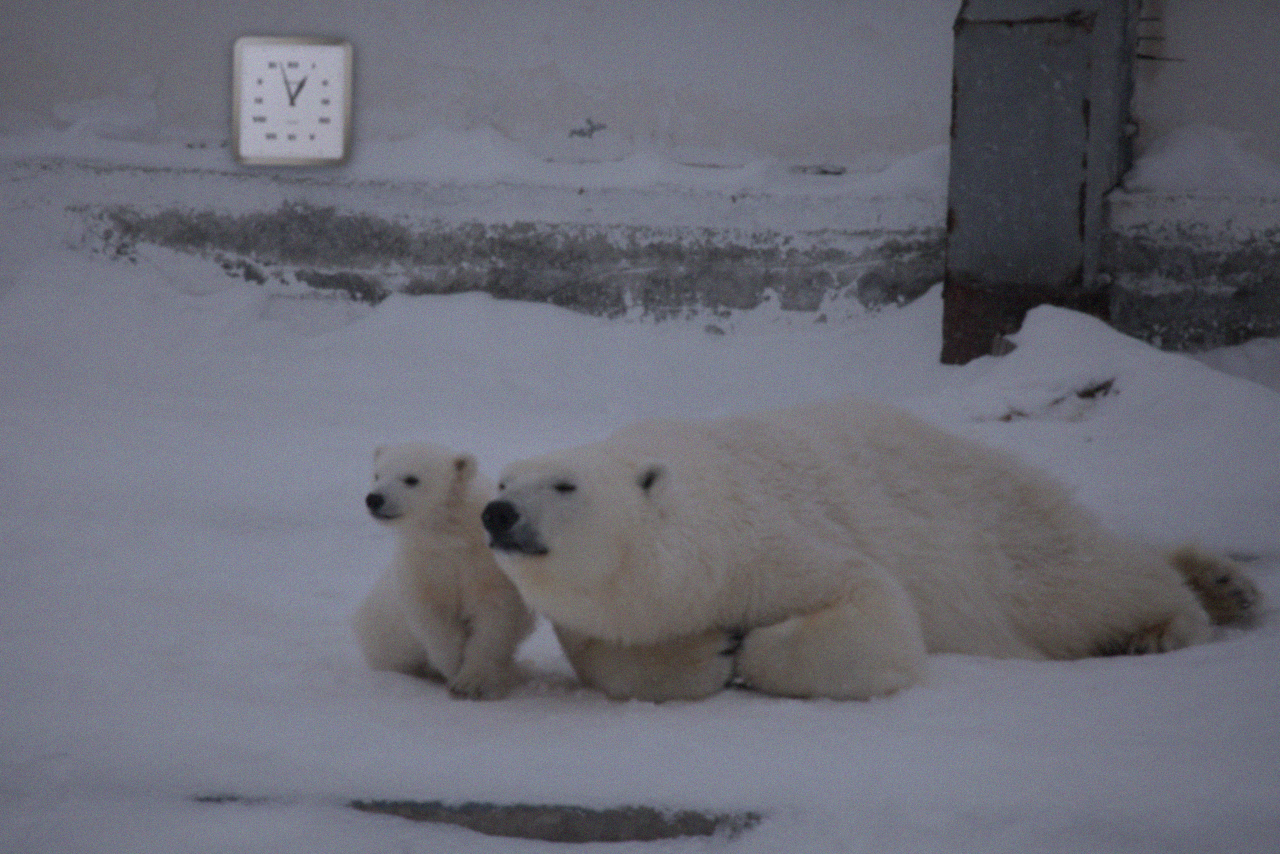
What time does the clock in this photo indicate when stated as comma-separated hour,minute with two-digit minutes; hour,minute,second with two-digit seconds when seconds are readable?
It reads 12,57
